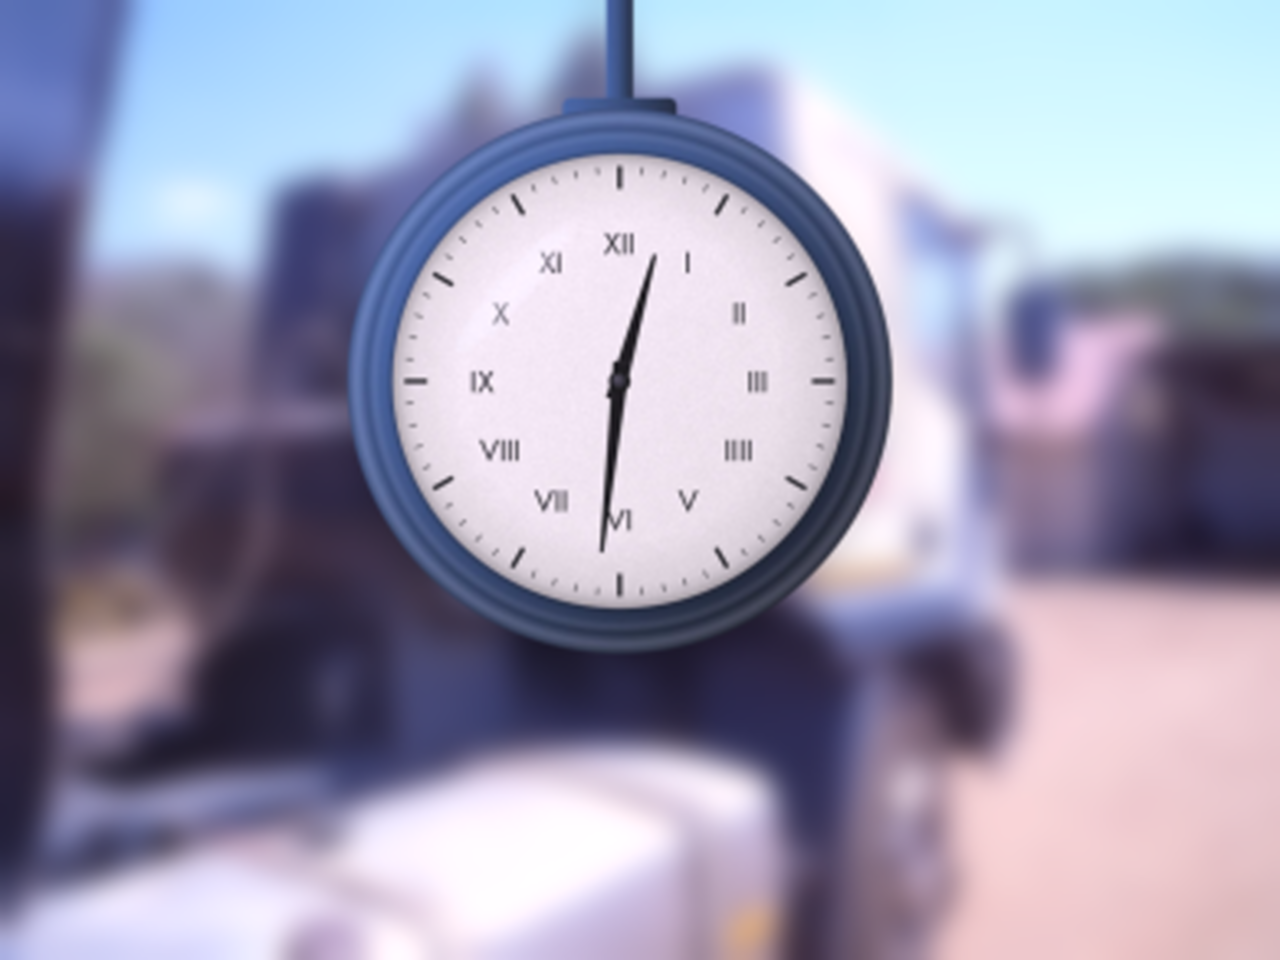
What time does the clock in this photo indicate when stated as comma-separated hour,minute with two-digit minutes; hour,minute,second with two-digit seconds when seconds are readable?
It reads 12,31
